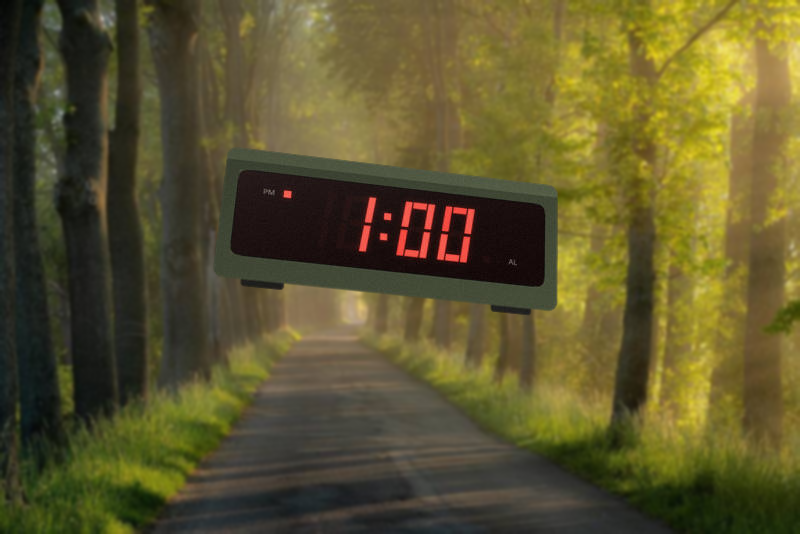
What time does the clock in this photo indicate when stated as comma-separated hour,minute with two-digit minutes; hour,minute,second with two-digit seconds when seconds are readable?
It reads 1,00
